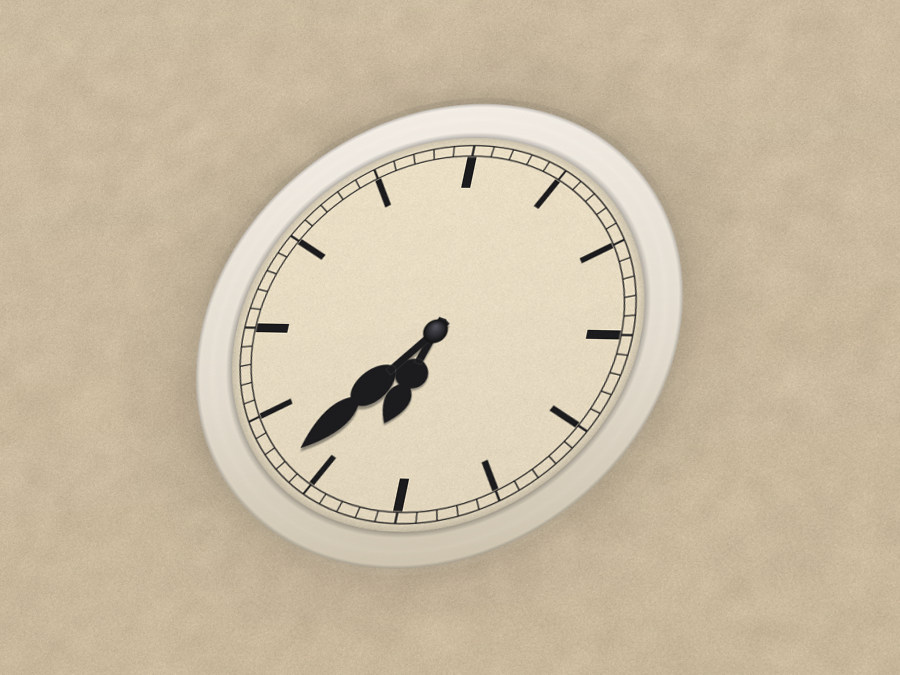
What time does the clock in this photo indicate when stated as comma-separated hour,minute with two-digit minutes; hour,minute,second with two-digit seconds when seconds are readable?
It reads 6,37
